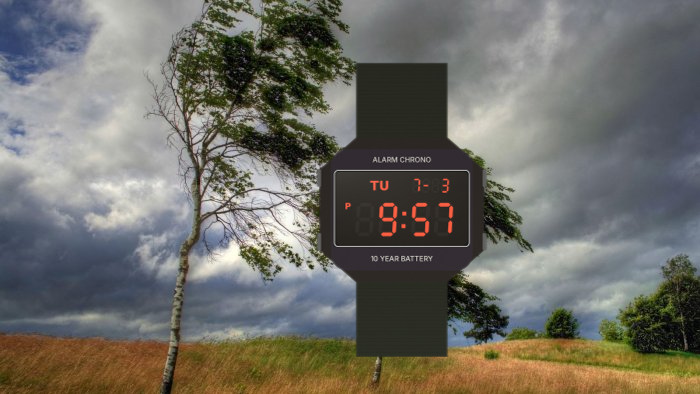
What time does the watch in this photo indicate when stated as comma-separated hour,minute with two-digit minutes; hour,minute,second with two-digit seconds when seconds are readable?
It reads 9,57
